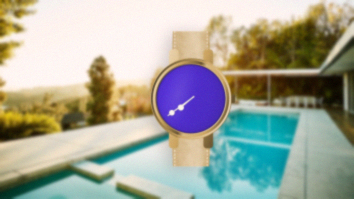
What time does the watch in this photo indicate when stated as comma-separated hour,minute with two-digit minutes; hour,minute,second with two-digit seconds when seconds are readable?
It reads 7,39
